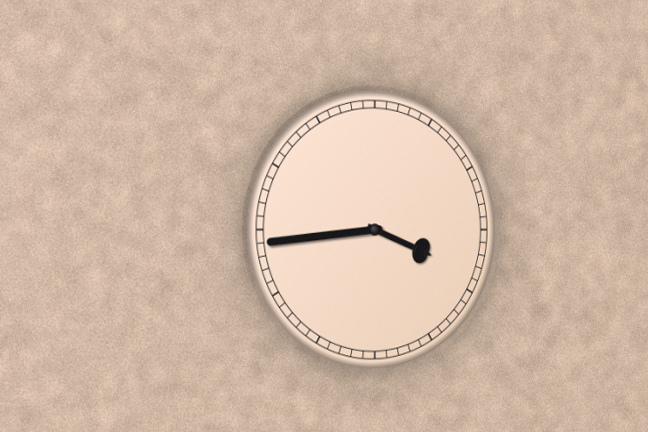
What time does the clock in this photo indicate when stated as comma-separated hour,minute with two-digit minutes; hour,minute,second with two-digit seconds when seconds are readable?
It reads 3,44
